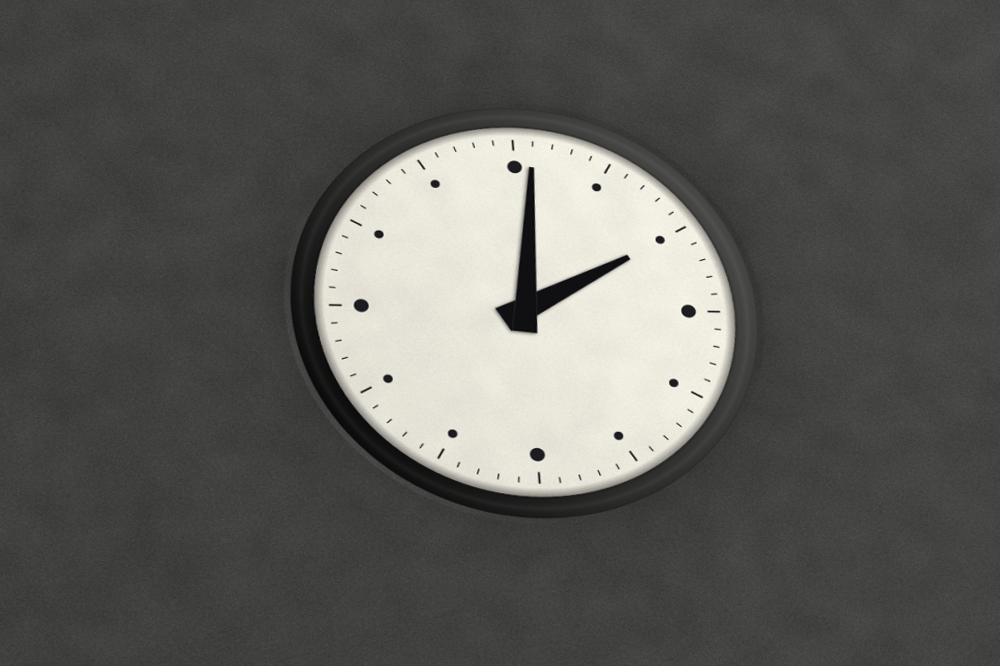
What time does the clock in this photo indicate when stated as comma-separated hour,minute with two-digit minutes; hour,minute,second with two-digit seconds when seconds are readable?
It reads 2,01
